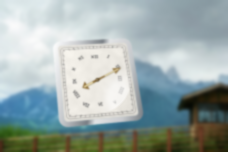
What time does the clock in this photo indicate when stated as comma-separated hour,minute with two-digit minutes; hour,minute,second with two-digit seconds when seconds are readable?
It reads 8,11
